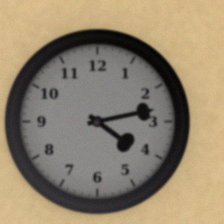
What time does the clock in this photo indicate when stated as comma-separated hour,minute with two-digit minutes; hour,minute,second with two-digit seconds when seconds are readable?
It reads 4,13
